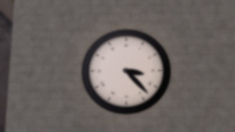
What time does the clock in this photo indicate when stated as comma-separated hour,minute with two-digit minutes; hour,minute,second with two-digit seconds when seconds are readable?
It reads 3,23
